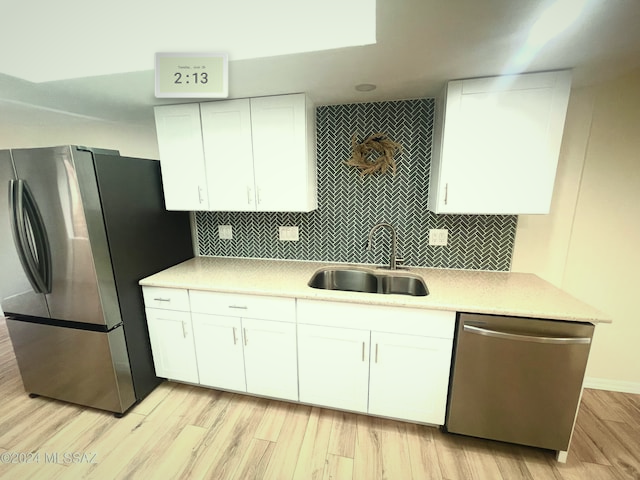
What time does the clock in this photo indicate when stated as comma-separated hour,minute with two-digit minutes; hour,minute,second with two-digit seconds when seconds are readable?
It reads 2,13
